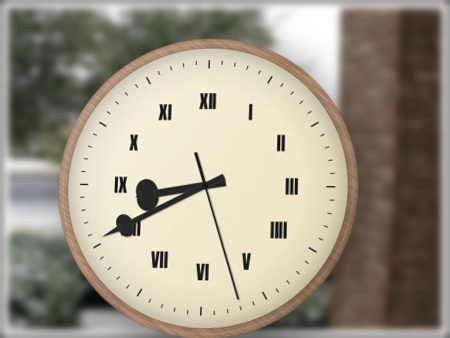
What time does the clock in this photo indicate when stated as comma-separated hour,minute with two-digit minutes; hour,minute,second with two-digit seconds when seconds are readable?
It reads 8,40,27
